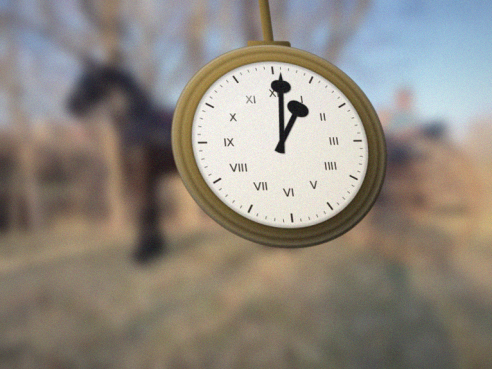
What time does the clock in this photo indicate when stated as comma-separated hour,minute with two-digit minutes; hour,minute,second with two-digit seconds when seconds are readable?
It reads 1,01
